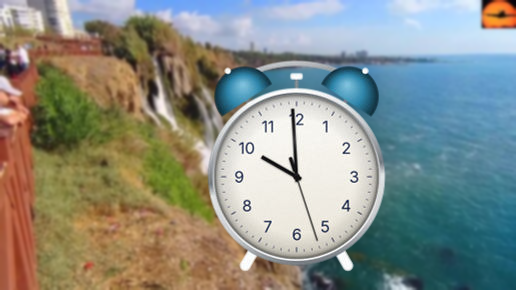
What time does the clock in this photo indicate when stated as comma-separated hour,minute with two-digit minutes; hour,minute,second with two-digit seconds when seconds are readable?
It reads 9,59,27
